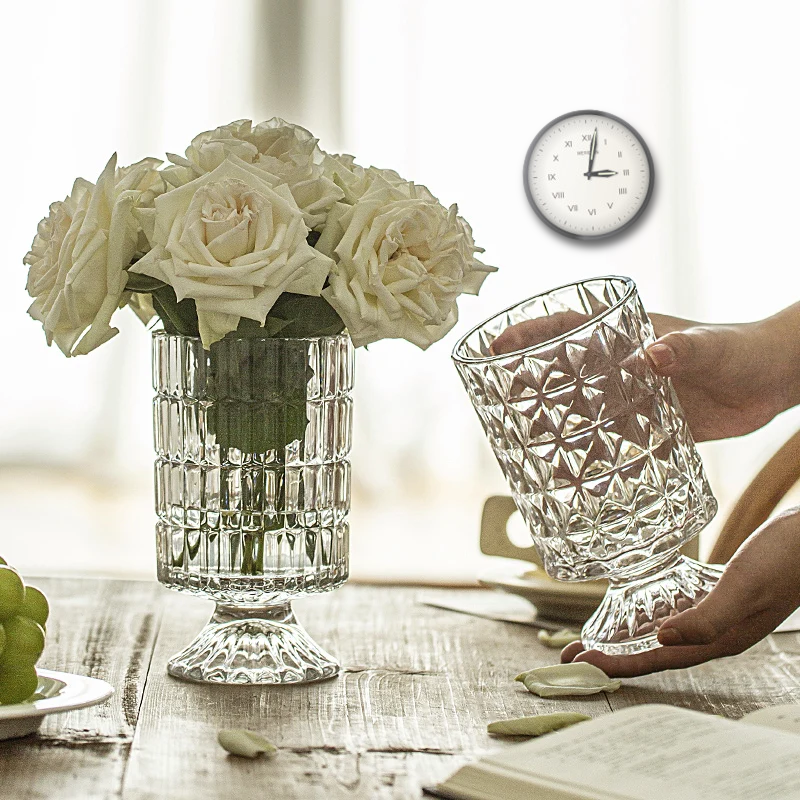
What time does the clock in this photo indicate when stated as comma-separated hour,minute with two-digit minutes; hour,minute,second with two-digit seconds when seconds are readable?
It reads 3,02
